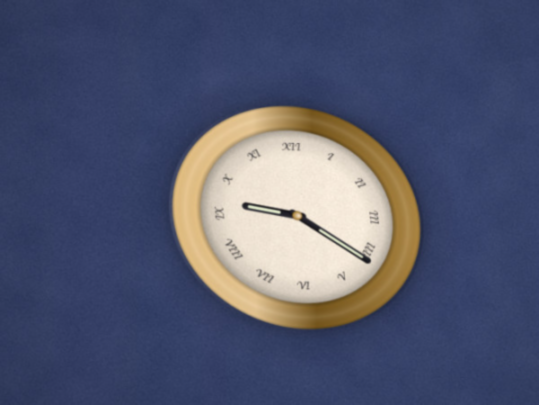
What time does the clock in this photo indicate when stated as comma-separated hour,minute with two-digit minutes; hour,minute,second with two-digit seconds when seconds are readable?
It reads 9,21
